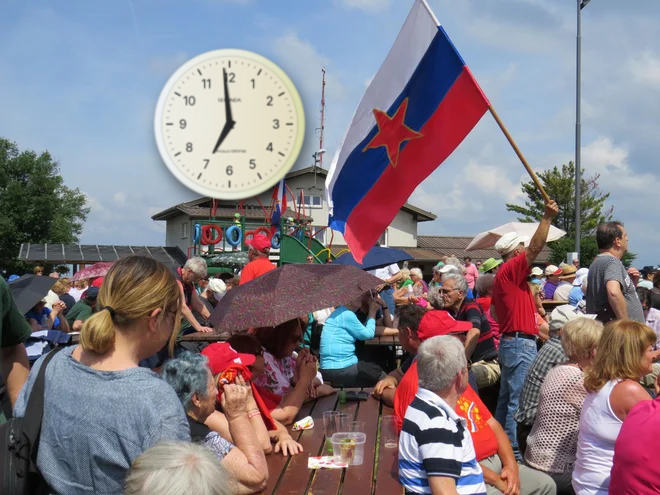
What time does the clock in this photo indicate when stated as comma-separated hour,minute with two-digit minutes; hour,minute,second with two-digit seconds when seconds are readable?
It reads 6,59
